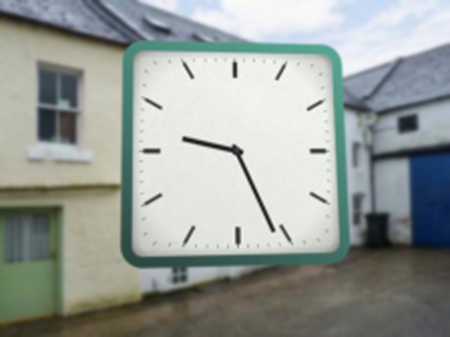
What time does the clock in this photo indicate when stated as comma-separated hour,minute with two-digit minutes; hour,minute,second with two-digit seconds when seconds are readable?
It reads 9,26
